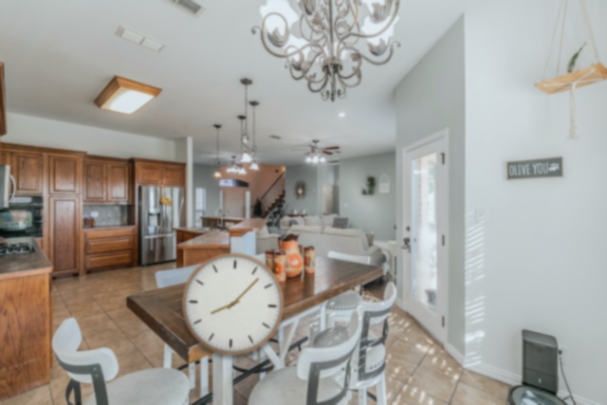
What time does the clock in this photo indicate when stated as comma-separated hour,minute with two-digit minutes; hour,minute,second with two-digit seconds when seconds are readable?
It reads 8,07
